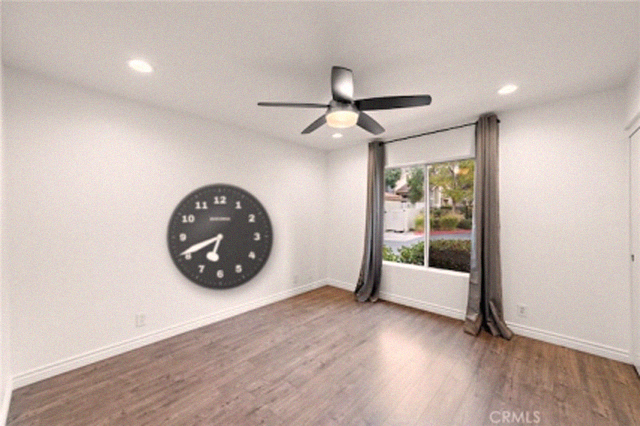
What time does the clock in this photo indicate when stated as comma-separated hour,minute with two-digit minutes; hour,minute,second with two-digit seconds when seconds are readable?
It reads 6,41
